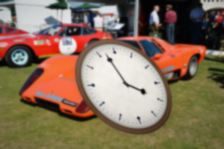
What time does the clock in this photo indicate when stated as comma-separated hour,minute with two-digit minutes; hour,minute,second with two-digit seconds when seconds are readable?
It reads 3,57
